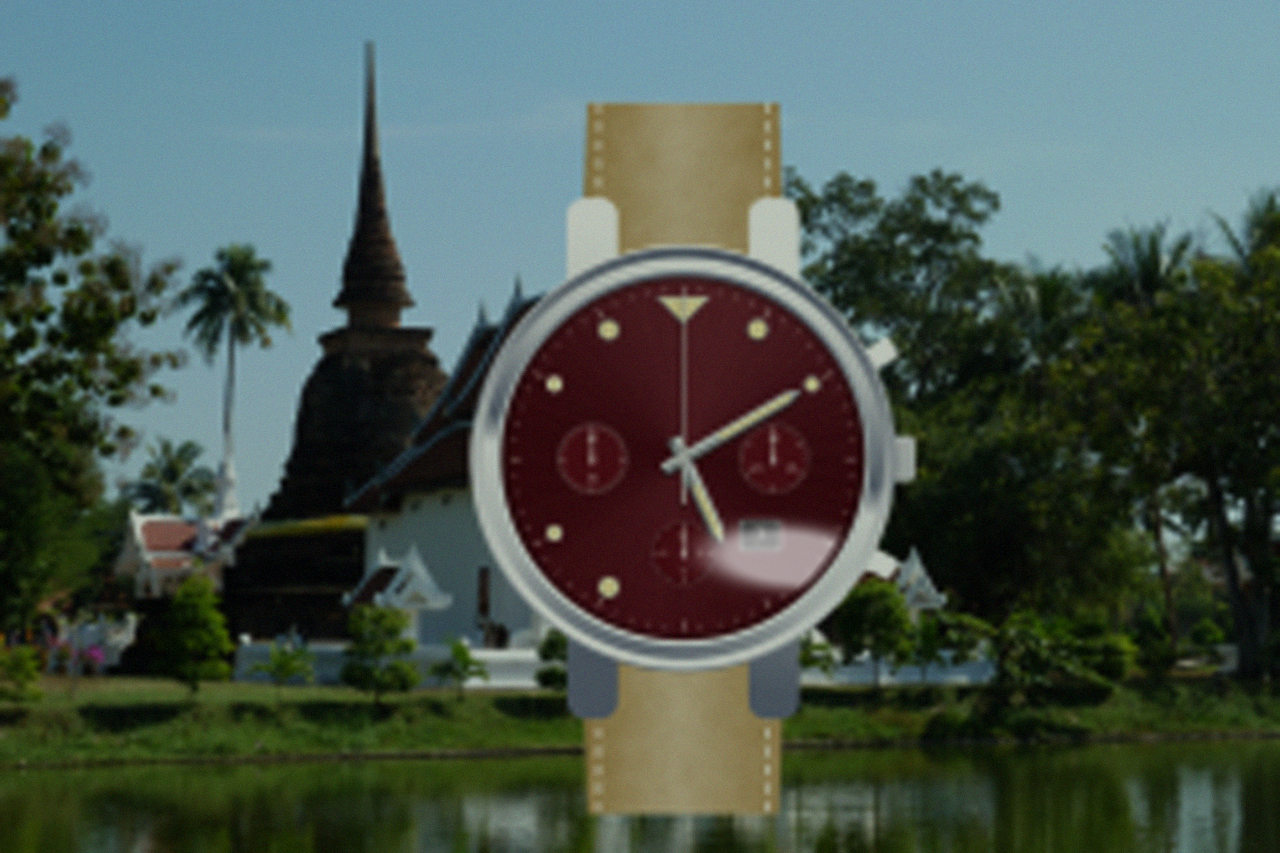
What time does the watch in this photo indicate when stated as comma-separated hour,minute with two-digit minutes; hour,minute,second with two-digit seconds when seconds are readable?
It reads 5,10
